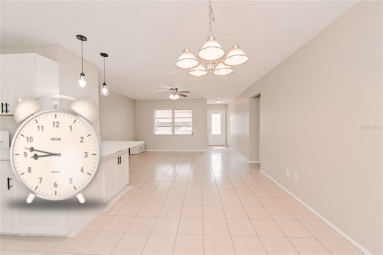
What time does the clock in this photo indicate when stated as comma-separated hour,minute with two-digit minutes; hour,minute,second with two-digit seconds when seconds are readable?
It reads 8,47
